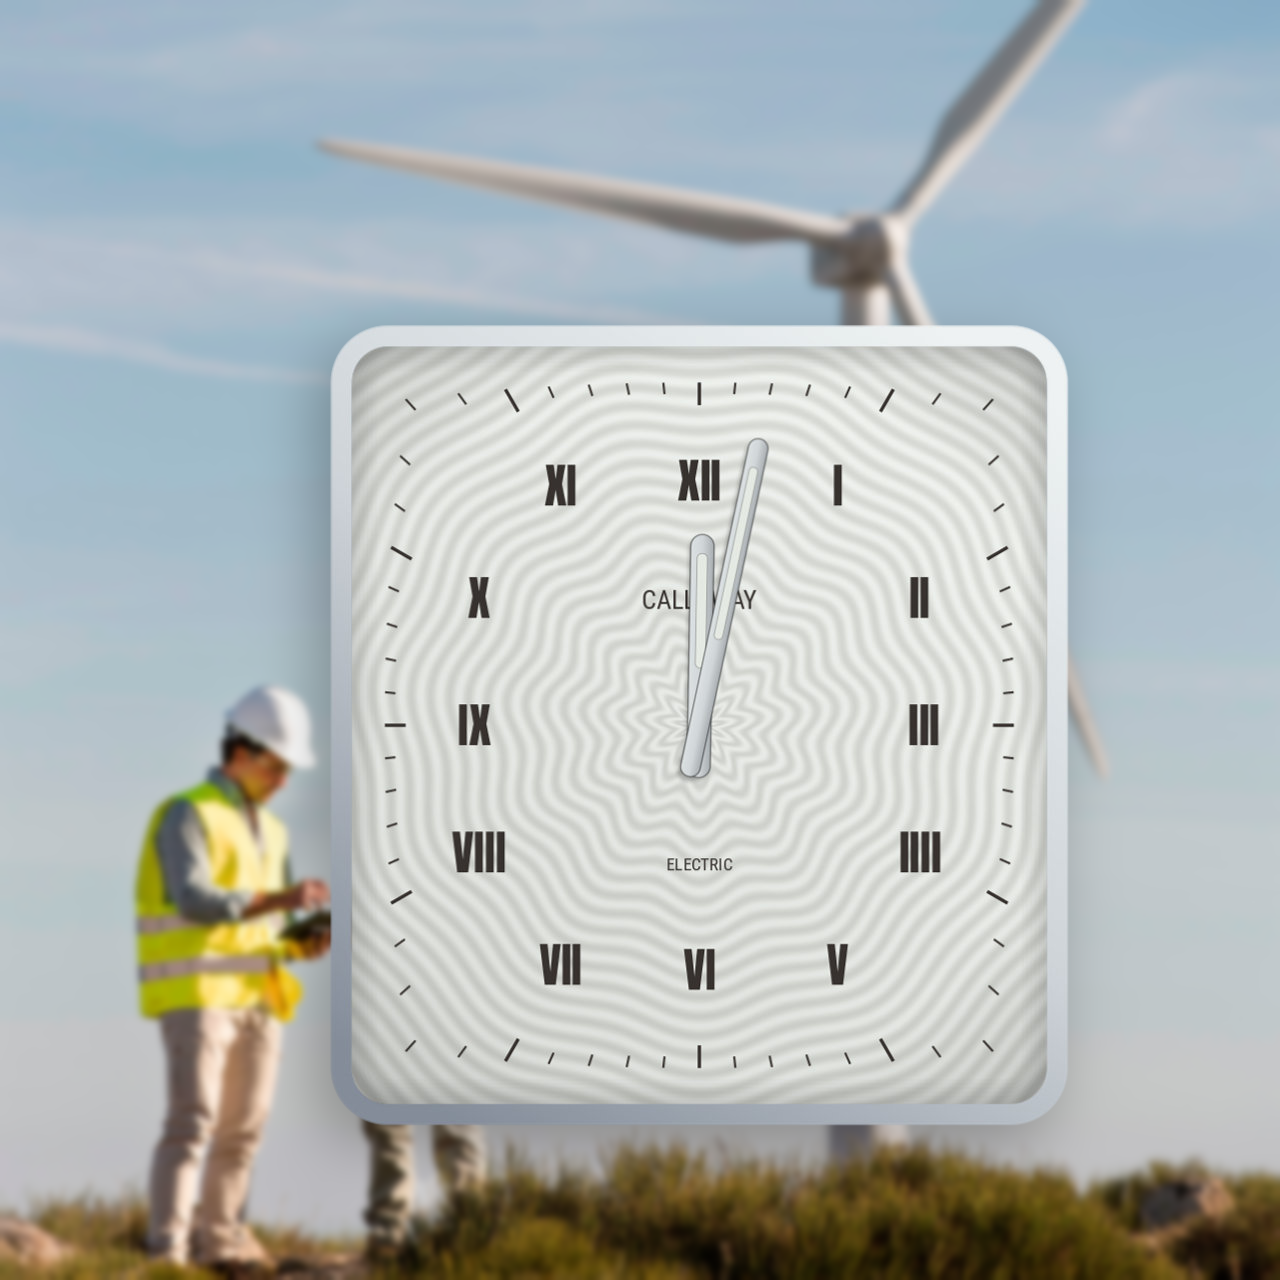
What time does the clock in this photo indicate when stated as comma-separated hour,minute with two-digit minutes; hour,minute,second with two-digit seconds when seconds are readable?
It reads 12,02
